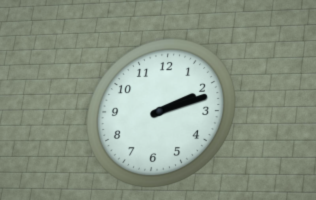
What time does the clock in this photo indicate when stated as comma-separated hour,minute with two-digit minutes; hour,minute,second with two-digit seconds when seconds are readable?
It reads 2,12
